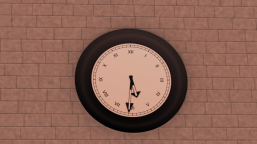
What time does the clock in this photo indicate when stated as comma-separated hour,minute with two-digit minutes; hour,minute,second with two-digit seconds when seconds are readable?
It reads 5,31
